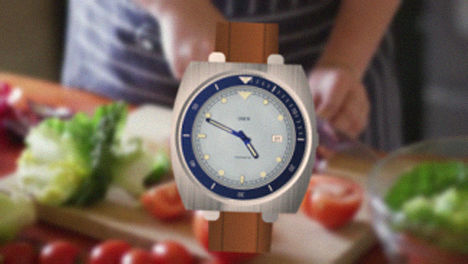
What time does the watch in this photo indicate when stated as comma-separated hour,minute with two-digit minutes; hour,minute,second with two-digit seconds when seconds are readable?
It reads 4,49
